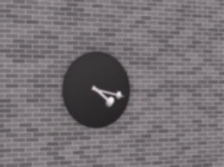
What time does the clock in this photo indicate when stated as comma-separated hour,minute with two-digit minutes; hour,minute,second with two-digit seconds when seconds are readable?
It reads 4,17
